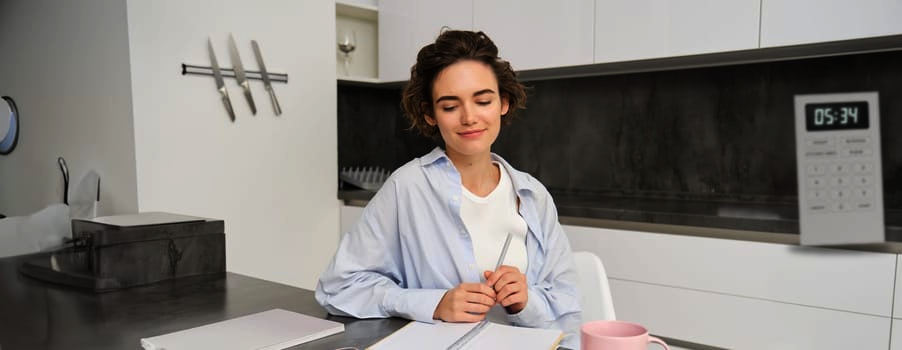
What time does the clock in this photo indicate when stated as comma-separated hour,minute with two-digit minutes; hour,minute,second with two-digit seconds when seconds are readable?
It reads 5,34
